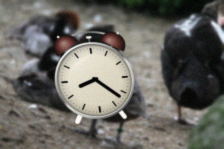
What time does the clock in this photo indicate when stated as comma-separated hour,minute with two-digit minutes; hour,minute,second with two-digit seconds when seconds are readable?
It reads 8,22
